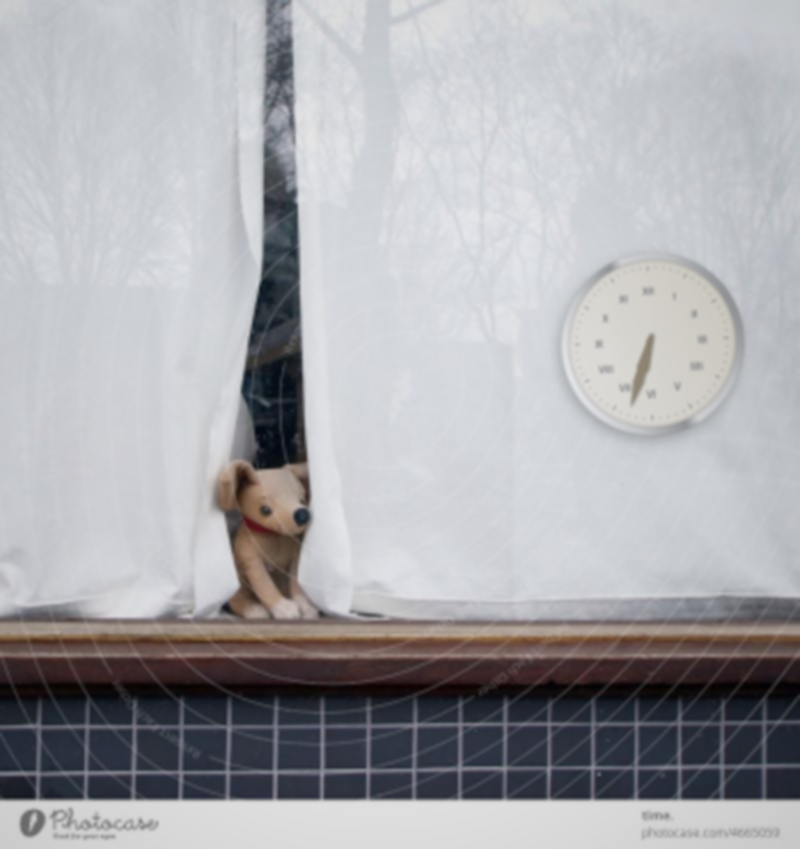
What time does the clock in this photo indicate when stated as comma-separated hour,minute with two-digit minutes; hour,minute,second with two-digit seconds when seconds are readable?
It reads 6,33
